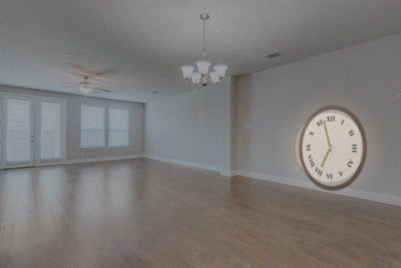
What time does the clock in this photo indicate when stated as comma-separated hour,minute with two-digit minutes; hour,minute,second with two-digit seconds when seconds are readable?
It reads 6,57
